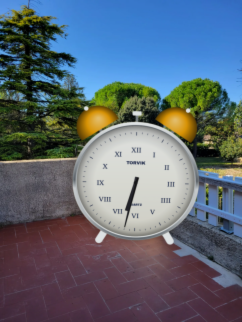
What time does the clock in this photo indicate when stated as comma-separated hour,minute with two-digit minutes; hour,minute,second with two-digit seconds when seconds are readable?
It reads 6,32
